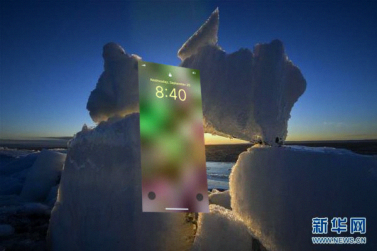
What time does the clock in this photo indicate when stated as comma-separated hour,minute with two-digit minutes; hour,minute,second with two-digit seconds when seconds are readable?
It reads 8,40
